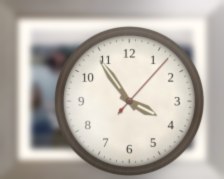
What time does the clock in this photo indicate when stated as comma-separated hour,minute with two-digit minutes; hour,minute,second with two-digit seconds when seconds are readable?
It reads 3,54,07
